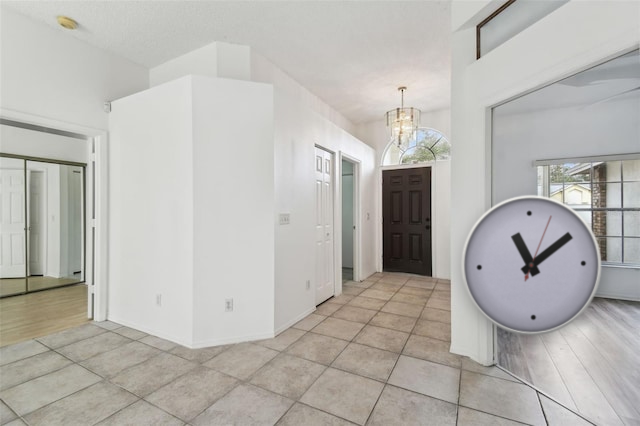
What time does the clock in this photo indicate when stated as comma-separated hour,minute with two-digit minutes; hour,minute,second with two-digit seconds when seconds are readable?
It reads 11,09,04
